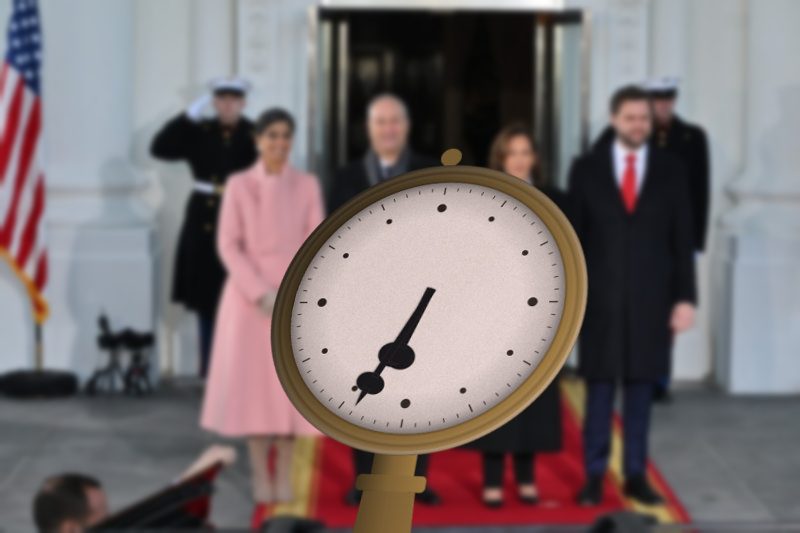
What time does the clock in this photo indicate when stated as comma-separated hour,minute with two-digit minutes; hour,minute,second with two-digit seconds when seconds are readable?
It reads 6,34
